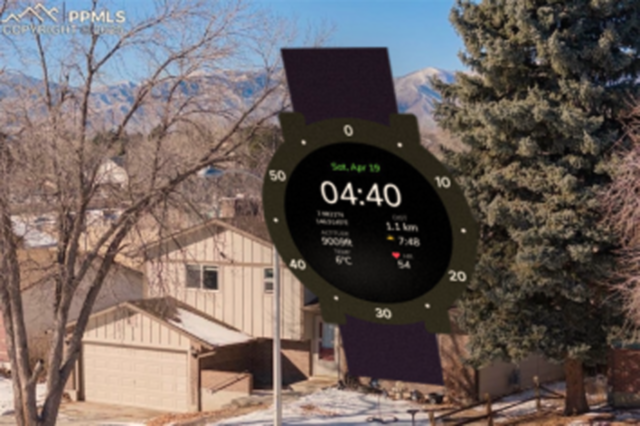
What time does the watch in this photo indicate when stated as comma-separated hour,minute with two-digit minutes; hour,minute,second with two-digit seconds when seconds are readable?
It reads 4,40
